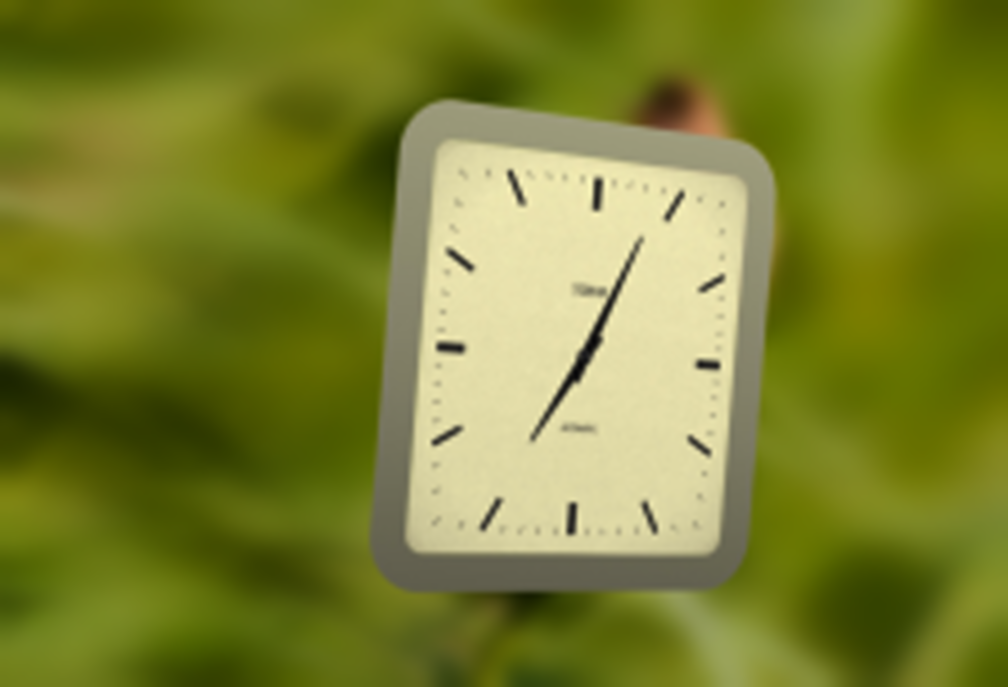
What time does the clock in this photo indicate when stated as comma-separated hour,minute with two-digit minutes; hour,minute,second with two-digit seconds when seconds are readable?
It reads 7,04
